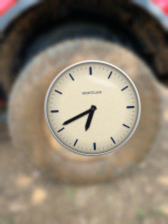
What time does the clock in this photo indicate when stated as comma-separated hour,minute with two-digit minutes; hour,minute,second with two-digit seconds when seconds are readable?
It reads 6,41
